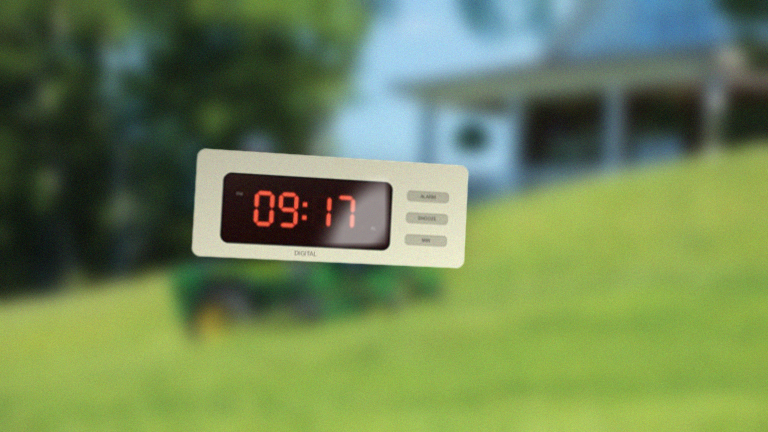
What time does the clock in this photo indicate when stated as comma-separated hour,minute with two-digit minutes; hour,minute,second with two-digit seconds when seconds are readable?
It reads 9,17
